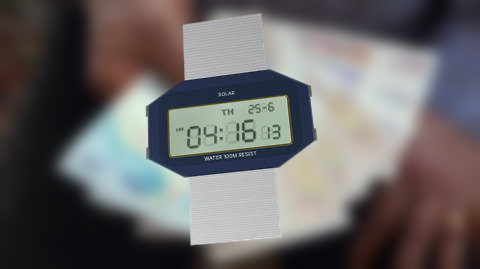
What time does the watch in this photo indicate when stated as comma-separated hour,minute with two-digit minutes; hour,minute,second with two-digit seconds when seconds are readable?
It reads 4,16,13
